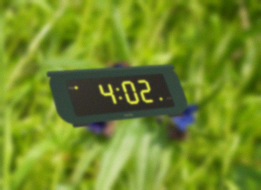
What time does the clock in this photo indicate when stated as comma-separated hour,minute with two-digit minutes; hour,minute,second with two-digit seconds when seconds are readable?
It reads 4,02
